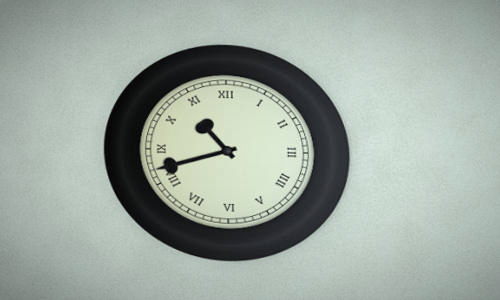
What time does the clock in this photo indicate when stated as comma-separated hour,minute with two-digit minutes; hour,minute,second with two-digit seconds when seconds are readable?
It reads 10,42
